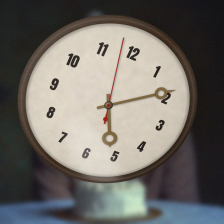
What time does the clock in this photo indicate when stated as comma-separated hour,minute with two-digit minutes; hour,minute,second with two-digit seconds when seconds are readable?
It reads 5,08,58
